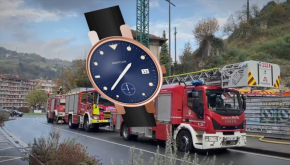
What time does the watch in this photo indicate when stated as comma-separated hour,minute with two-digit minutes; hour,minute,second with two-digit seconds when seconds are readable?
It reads 1,38
